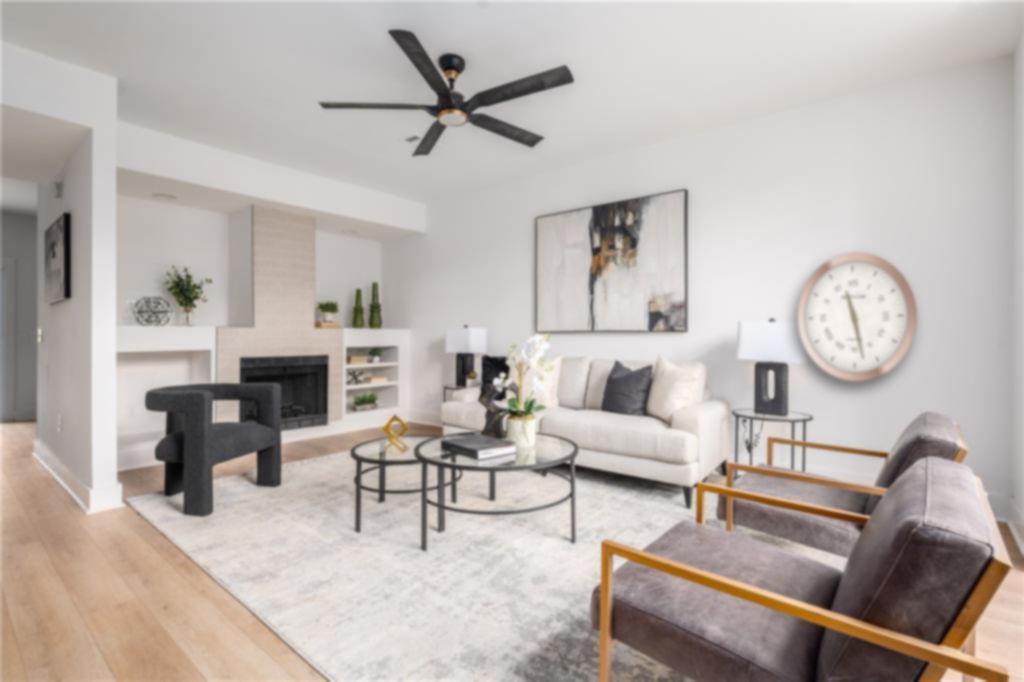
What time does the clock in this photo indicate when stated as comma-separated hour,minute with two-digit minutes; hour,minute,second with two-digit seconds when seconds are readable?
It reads 11,28
